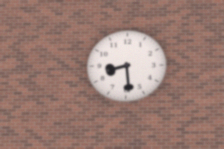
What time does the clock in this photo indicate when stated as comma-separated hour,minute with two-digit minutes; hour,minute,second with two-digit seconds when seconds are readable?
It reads 8,29
